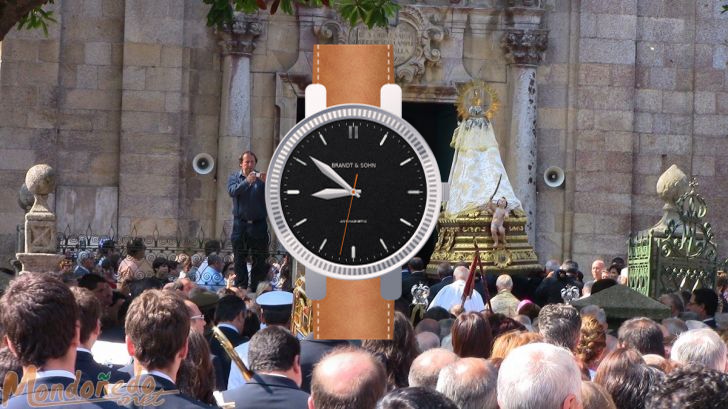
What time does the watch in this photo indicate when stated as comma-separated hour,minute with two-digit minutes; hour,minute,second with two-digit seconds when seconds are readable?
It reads 8,51,32
